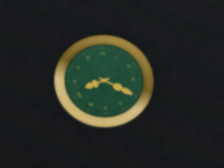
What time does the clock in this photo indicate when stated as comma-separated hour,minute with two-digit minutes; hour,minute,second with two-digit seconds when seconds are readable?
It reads 8,20
